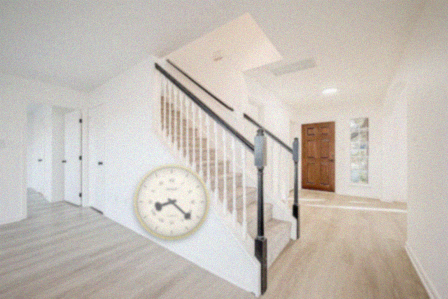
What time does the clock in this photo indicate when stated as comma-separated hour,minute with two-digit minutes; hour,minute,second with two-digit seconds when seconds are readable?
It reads 8,22
